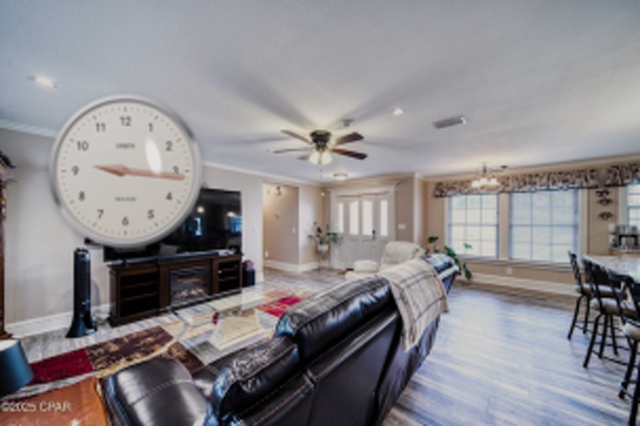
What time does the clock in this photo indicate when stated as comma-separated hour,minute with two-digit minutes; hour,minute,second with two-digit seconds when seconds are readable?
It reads 9,16
